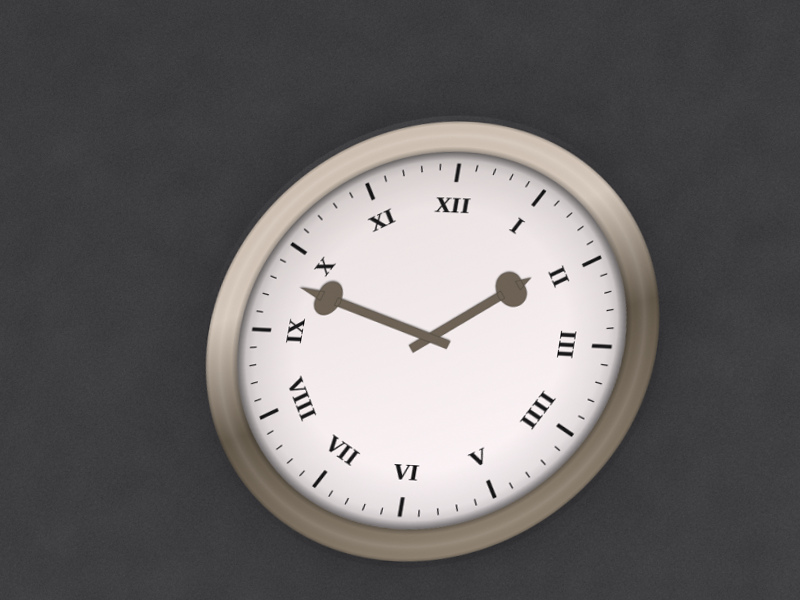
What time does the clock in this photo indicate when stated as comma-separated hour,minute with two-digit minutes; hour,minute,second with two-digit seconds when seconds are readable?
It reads 1,48
